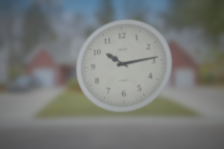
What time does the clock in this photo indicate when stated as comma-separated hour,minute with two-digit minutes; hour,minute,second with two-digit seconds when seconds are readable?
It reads 10,14
